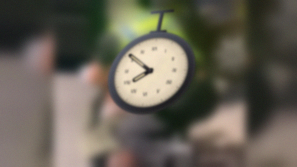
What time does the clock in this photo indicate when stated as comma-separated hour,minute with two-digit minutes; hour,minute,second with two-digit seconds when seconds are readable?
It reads 7,51
